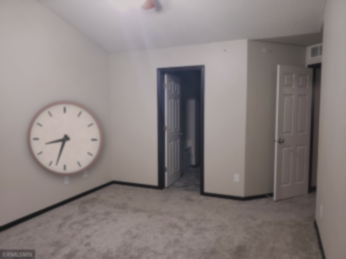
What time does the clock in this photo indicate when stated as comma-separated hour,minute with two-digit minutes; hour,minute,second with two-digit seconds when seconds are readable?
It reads 8,33
